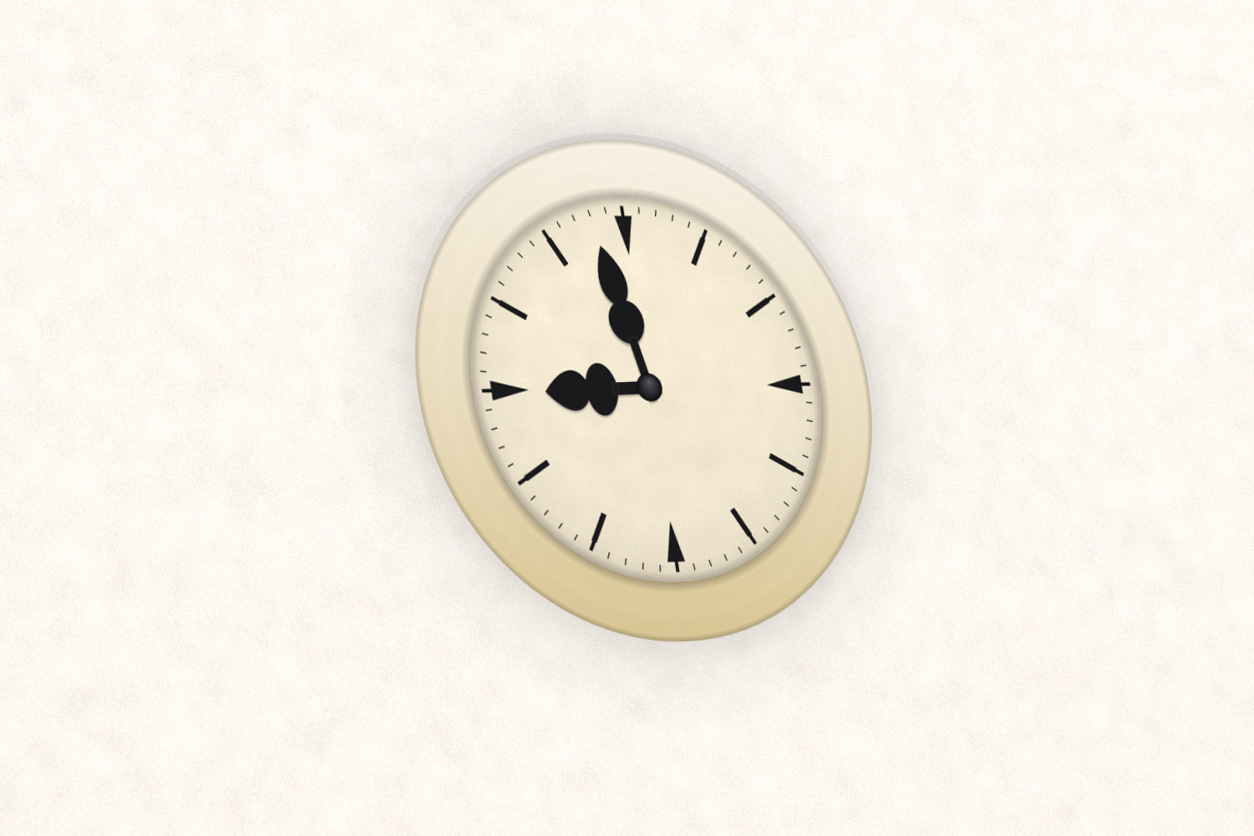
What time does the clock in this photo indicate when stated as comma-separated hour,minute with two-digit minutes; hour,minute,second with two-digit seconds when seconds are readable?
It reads 8,58
